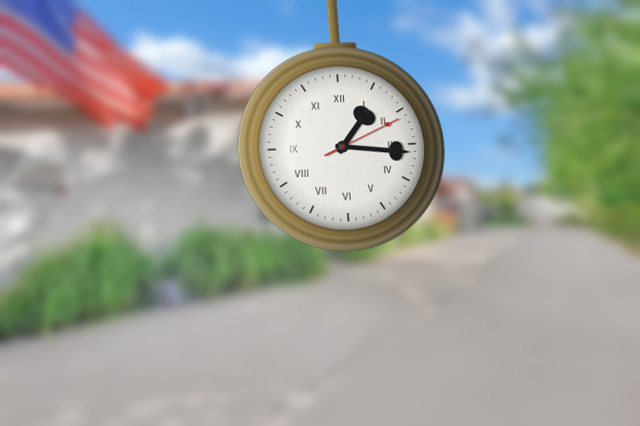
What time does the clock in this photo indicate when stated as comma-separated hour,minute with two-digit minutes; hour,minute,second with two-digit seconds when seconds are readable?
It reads 1,16,11
